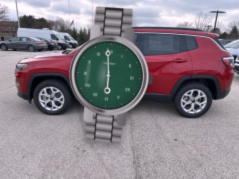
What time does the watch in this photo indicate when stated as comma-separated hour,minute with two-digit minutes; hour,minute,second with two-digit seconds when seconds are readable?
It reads 5,59
